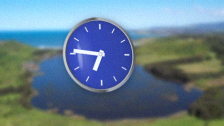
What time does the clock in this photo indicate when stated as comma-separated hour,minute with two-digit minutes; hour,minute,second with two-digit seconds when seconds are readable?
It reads 6,46
